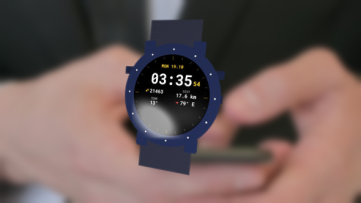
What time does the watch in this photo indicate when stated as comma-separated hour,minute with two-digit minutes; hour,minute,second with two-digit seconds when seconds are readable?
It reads 3,35
